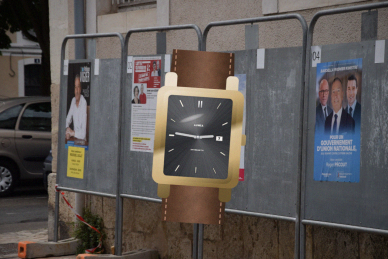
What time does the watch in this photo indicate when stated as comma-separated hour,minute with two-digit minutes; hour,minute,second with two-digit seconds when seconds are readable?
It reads 2,46
